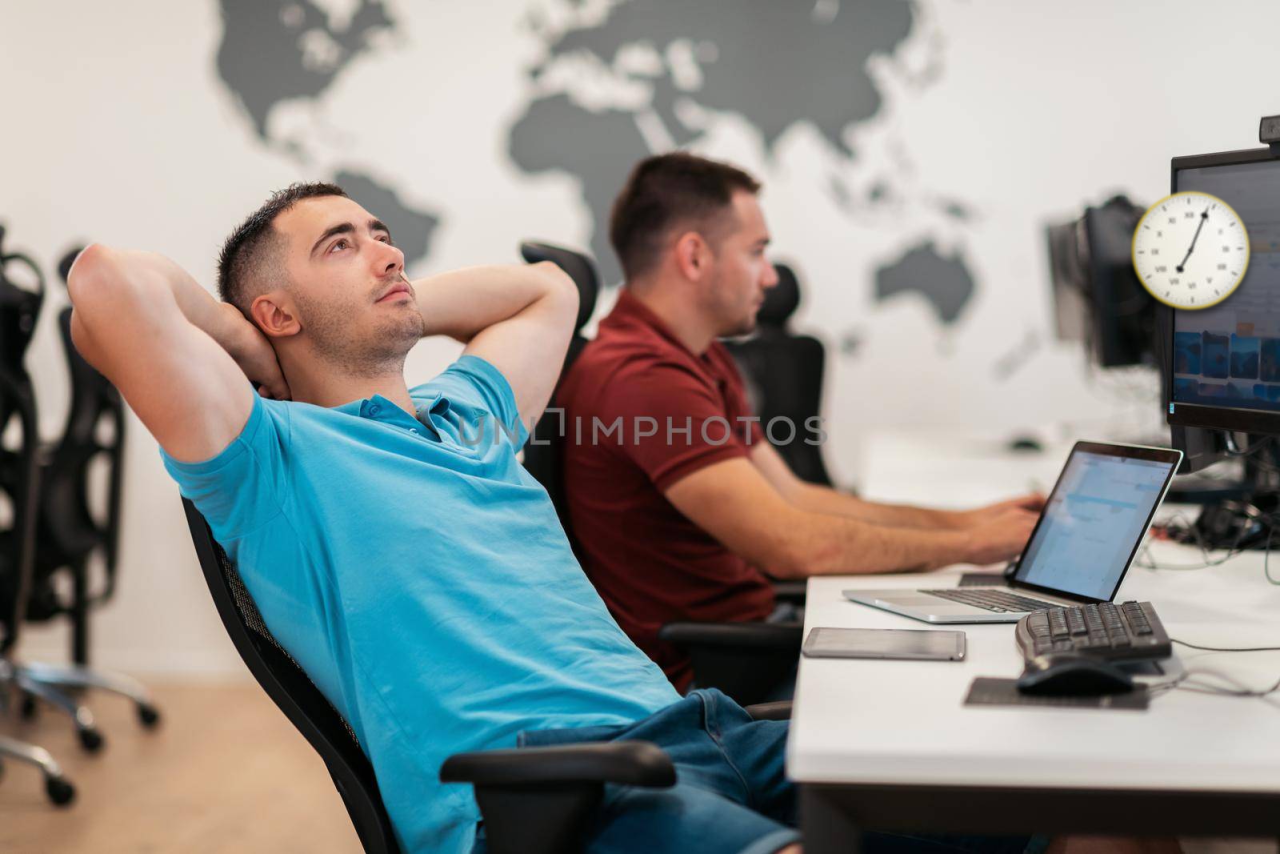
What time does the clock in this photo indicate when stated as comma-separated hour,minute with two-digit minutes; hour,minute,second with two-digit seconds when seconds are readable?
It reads 7,04
